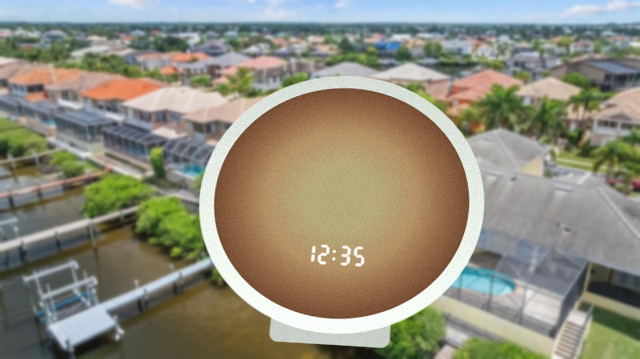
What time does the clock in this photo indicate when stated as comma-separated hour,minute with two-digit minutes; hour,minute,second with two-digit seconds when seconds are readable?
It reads 12,35
